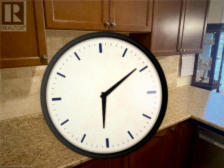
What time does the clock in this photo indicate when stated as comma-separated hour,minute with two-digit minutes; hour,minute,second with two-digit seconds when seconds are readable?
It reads 6,09
